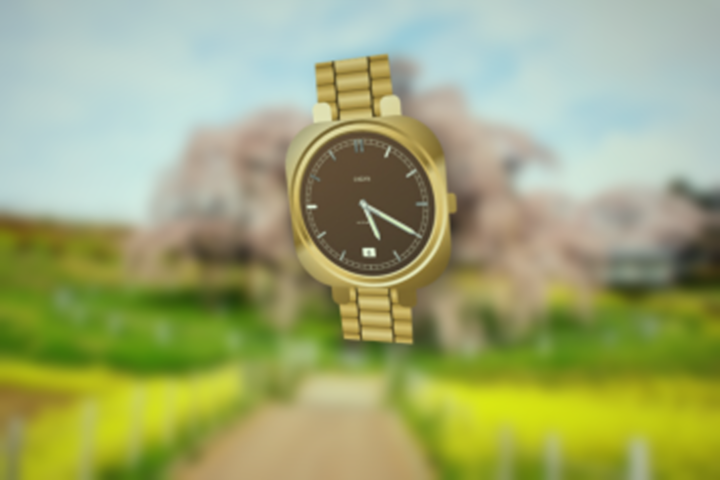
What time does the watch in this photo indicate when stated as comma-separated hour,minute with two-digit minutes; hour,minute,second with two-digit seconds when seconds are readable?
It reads 5,20
